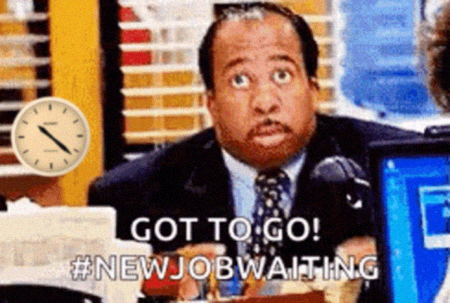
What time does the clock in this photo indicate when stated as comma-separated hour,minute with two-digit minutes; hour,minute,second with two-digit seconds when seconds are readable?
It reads 10,22
